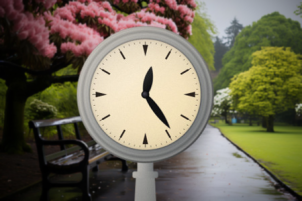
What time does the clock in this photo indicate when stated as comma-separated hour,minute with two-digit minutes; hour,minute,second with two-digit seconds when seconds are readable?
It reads 12,24
